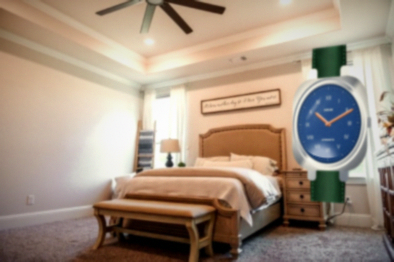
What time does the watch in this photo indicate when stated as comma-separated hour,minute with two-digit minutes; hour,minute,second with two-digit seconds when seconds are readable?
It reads 10,11
